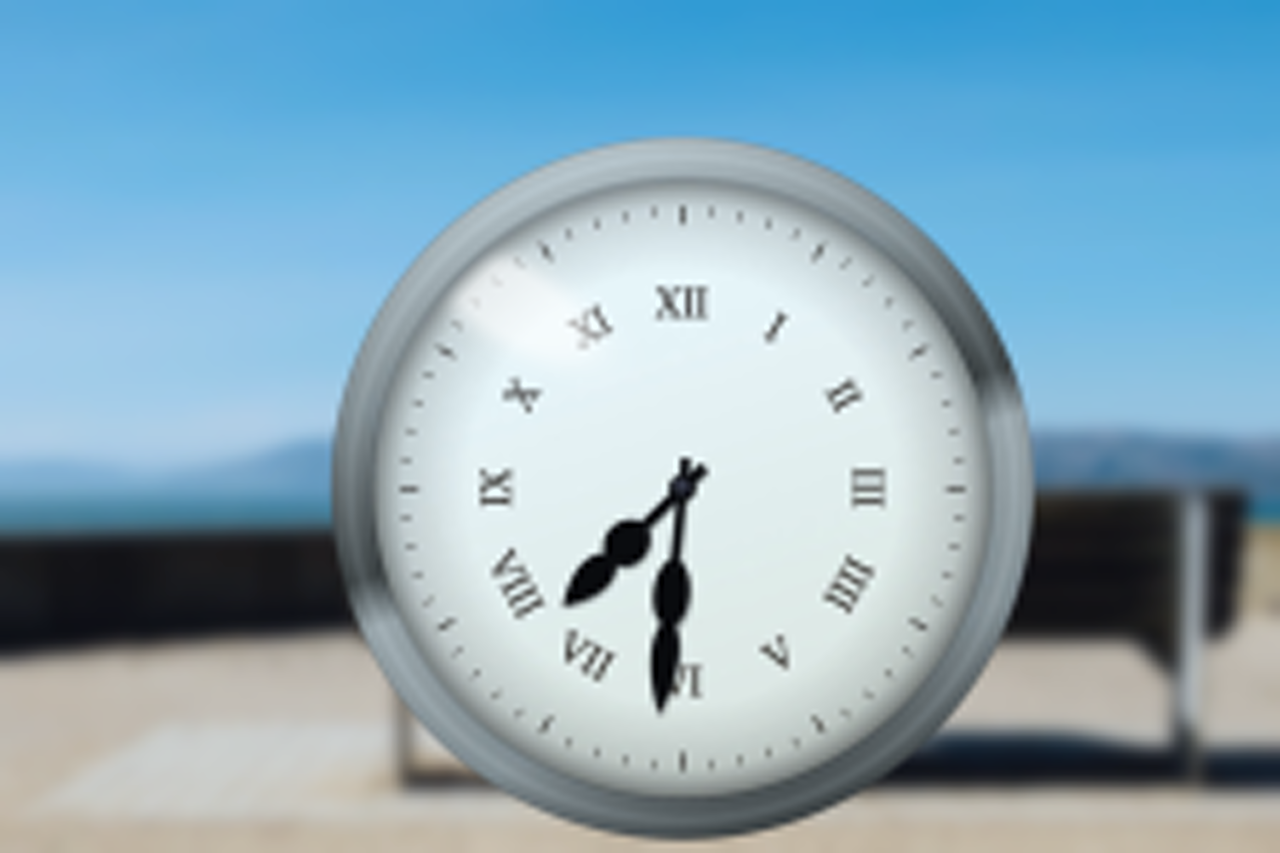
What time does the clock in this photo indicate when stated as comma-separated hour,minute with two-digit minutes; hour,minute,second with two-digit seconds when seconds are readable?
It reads 7,31
